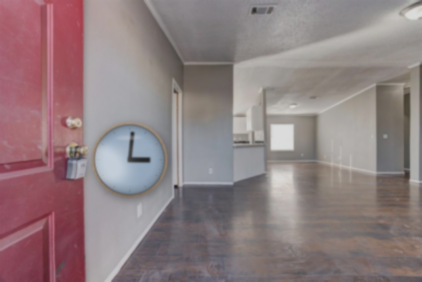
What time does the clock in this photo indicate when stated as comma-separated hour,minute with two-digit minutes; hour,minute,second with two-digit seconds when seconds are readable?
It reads 3,01
